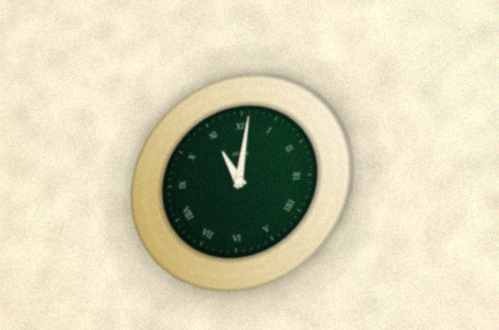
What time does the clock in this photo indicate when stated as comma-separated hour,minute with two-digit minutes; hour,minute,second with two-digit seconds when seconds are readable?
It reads 11,01
